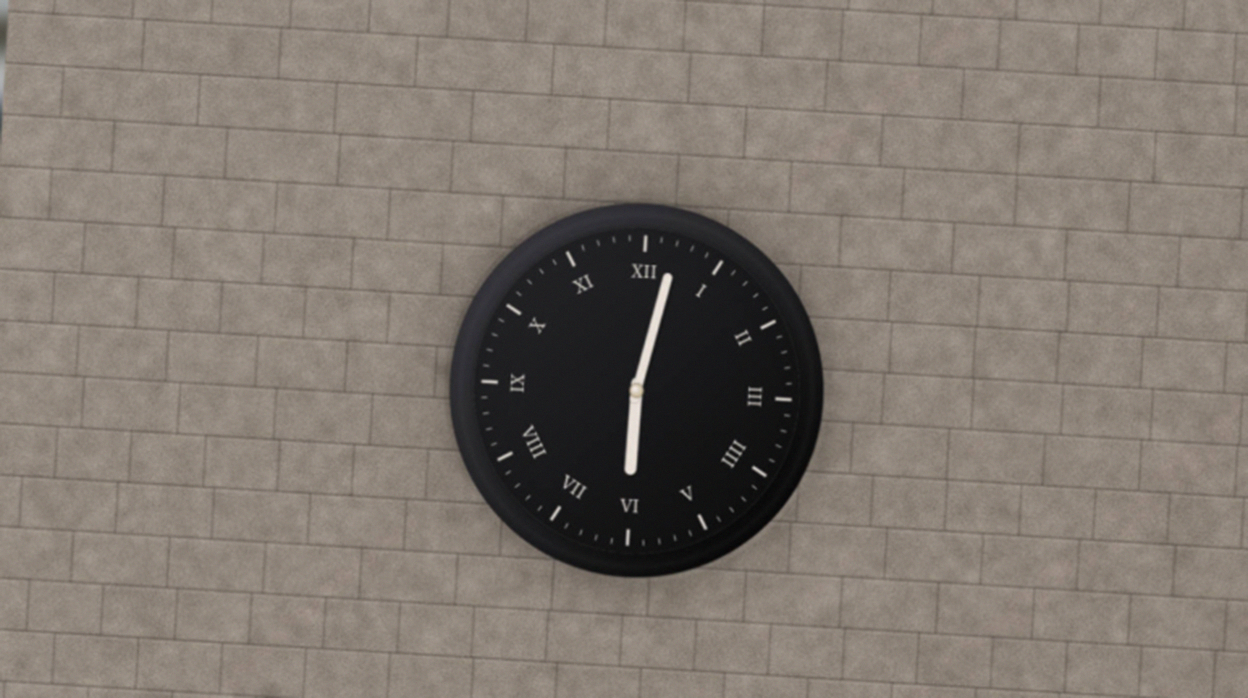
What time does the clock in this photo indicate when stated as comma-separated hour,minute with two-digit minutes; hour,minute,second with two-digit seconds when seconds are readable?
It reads 6,02
